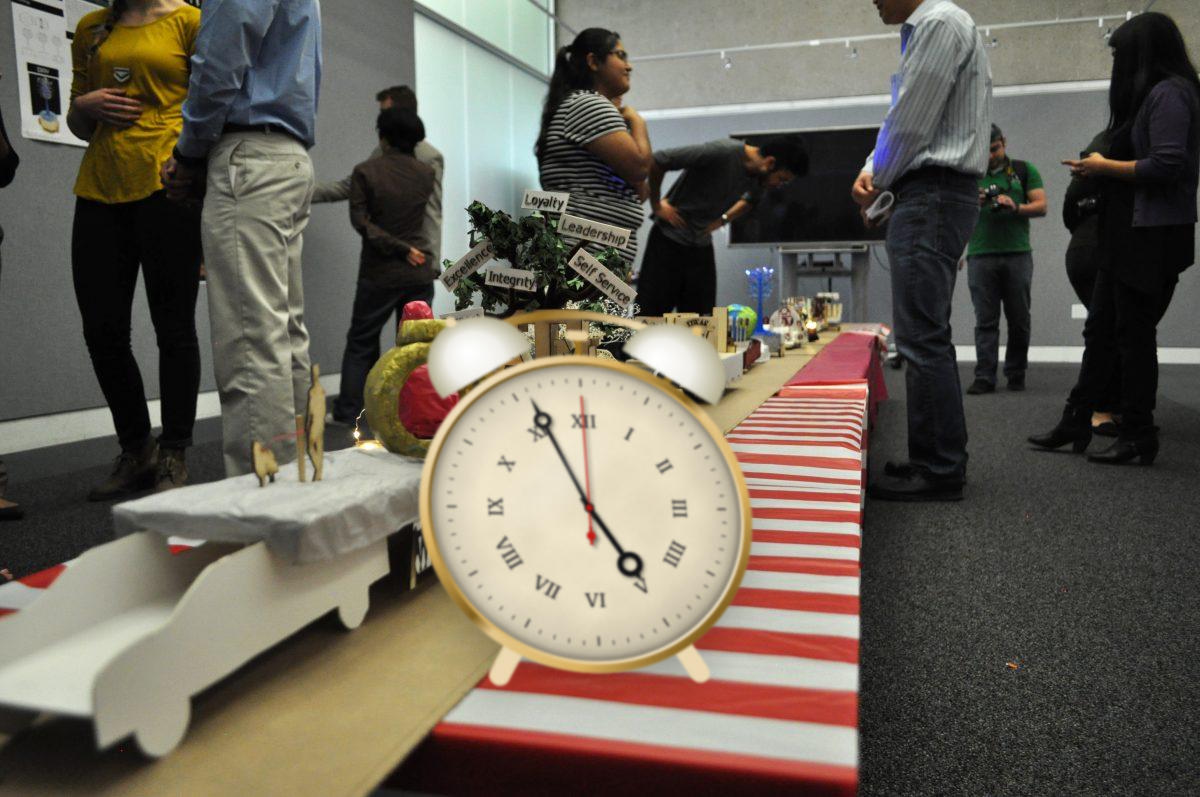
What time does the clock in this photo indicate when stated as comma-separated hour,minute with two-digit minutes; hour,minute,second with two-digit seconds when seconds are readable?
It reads 4,56,00
